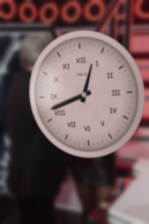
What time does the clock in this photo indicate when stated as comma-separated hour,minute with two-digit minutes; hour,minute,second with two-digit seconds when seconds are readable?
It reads 12,42
